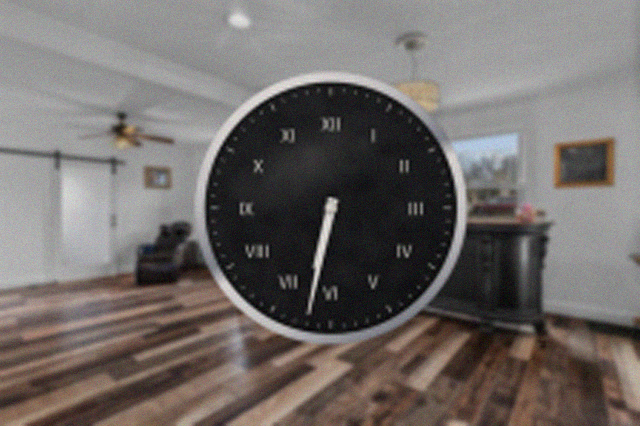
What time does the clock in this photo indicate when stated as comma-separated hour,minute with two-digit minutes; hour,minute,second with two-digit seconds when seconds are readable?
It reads 6,32
